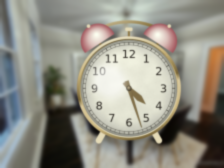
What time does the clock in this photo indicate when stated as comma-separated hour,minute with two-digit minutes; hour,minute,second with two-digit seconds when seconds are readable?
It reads 4,27
